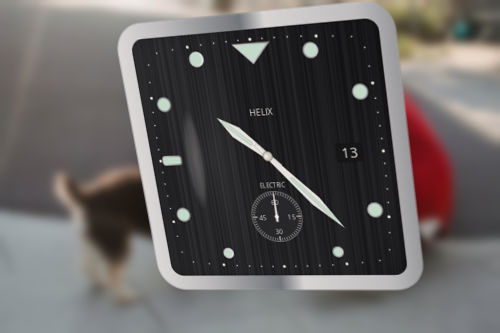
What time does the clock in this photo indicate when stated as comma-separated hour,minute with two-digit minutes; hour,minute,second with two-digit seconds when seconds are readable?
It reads 10,23
